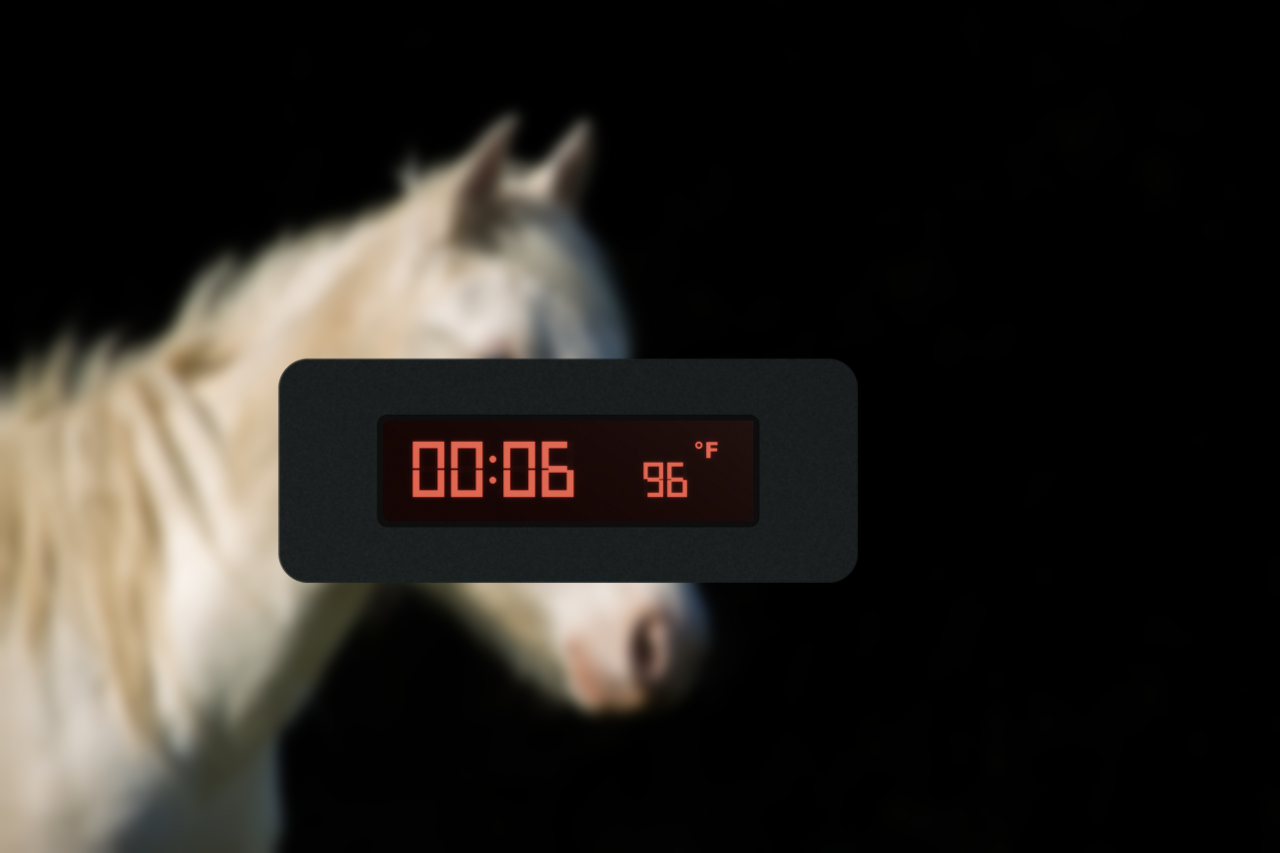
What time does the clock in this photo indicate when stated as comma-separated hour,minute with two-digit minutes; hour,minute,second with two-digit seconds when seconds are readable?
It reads 0,06
